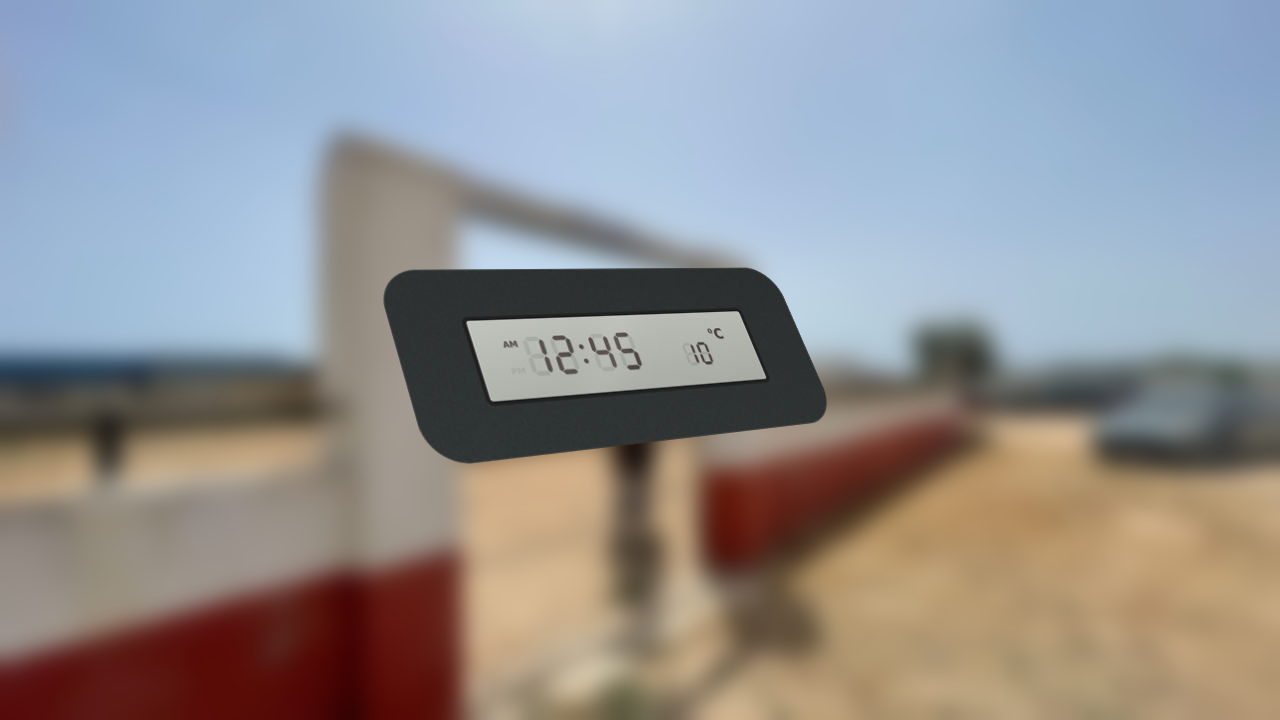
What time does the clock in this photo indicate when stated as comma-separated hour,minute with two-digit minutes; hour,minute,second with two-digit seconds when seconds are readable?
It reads 12,45
